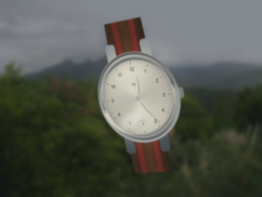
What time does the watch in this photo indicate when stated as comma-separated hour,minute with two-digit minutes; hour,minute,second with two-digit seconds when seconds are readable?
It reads 12,24
